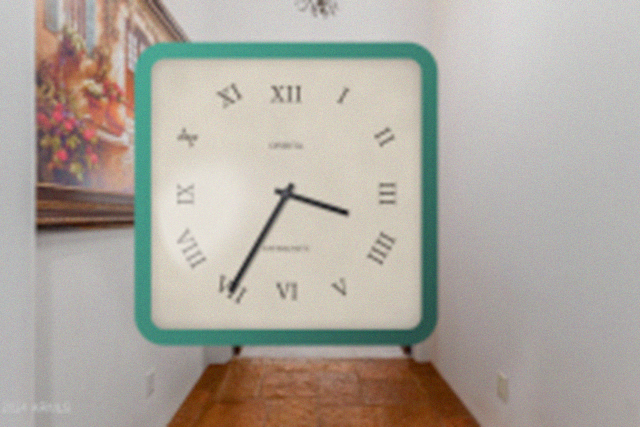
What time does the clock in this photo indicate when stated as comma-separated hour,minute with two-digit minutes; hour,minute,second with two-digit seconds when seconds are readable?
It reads 3,35
